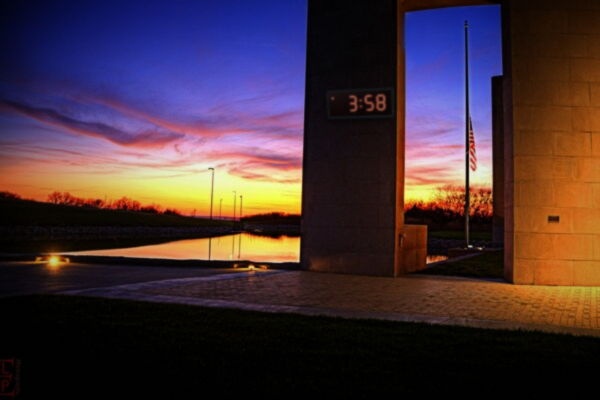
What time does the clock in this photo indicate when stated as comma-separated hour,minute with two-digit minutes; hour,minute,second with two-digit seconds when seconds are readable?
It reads 3,58
